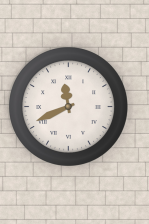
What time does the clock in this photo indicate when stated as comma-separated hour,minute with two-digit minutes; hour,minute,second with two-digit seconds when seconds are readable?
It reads 11,41
